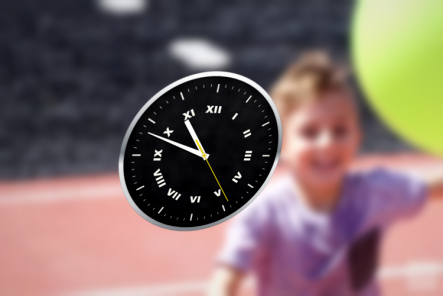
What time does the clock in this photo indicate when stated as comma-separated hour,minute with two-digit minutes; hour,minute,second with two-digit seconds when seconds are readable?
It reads 10,48,24
